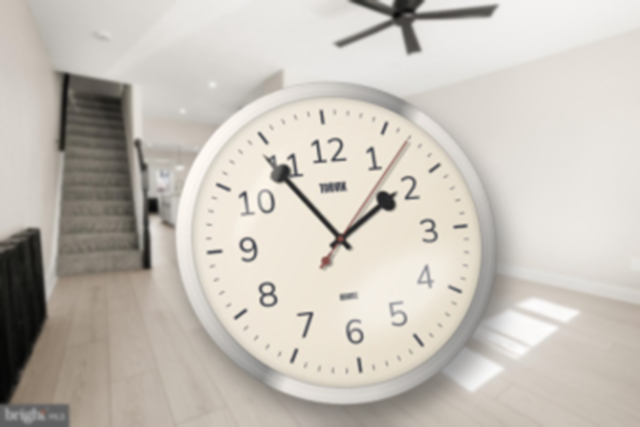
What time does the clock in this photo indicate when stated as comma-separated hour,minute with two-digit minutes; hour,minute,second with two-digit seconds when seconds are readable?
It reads 1,54,07
